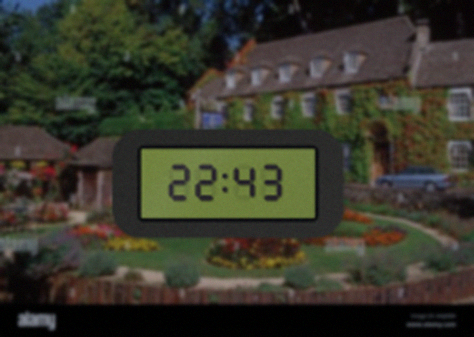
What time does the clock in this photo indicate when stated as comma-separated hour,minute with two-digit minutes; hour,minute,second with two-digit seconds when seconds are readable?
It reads 22,43
